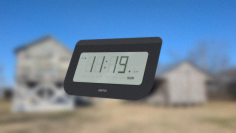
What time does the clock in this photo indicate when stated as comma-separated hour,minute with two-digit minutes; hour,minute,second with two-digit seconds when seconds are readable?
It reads 11,19
